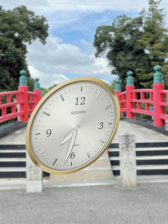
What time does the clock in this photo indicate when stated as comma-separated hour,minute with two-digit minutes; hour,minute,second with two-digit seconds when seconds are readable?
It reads 7,32
